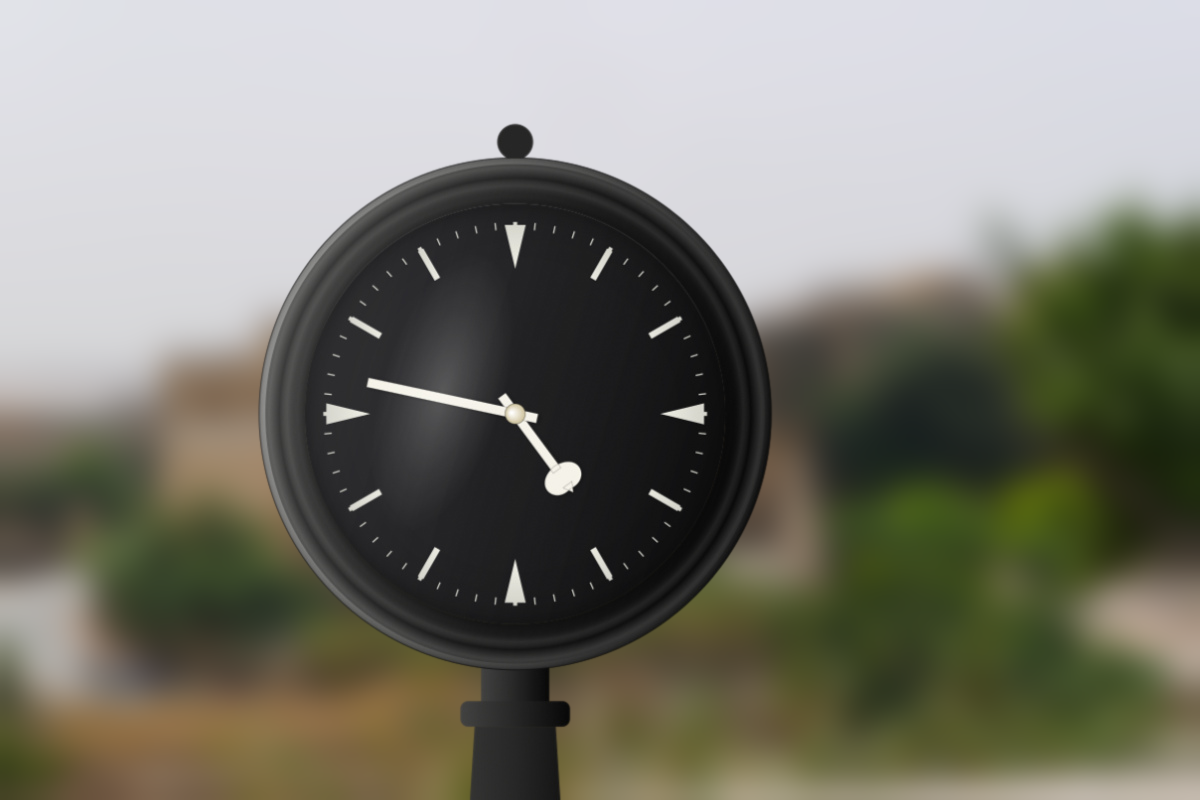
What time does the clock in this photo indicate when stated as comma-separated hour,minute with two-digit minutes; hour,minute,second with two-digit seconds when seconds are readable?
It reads 4,47
